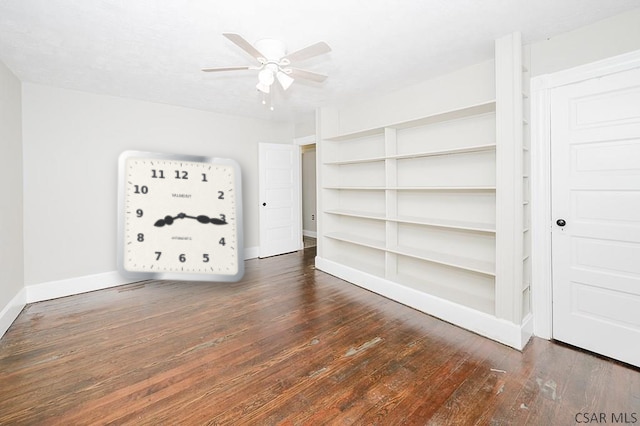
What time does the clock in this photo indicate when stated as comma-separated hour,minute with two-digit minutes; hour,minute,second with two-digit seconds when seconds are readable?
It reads 8,16
